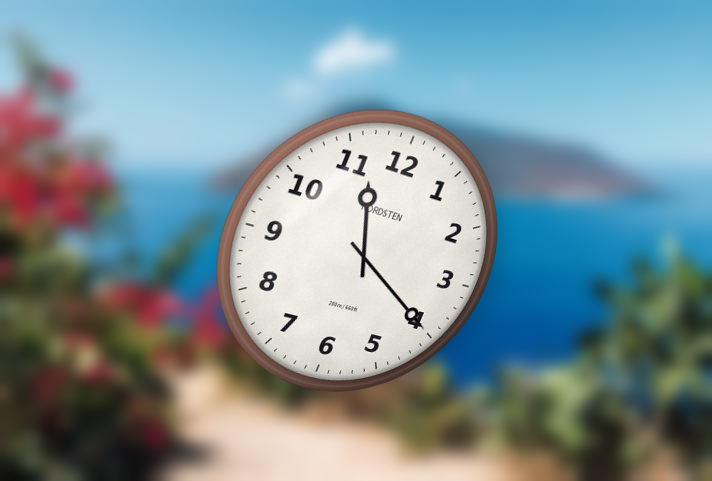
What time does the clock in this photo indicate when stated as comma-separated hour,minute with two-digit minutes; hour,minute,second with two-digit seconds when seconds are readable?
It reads 11,20
